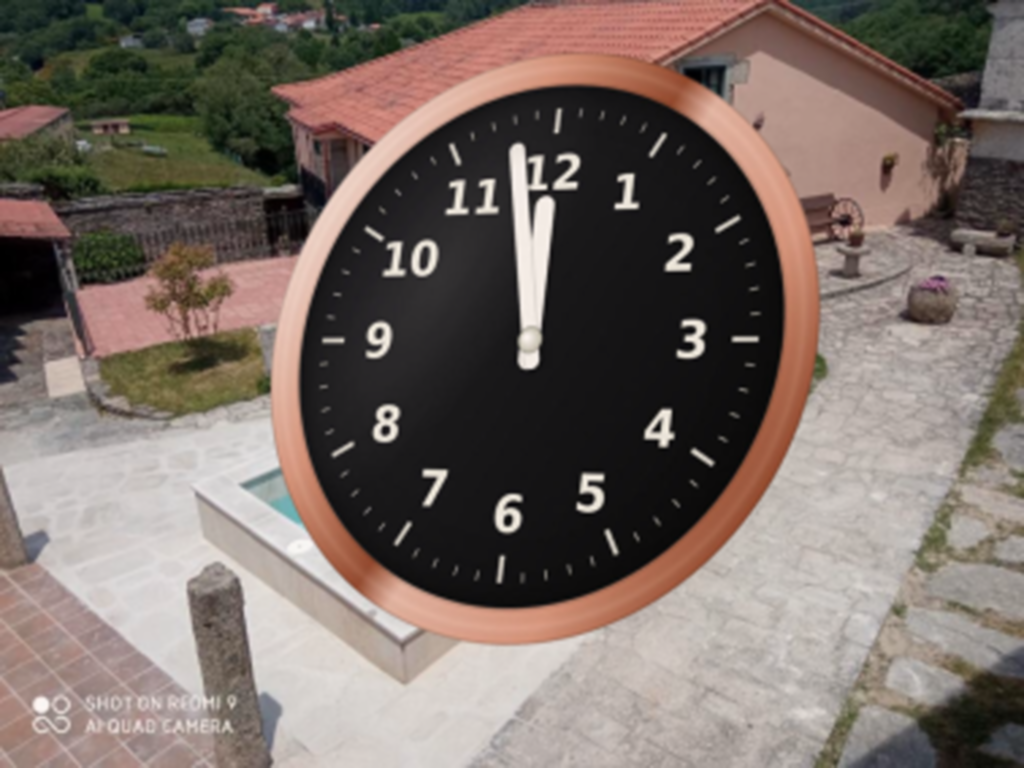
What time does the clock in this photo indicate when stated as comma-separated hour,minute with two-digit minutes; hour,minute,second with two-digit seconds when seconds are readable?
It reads 11,58
